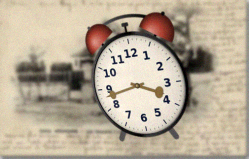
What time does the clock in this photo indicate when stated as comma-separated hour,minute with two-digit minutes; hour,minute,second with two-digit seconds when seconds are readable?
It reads 3,43
